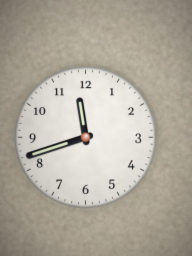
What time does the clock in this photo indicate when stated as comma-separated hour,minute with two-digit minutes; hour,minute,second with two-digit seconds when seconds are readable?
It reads 11,42
